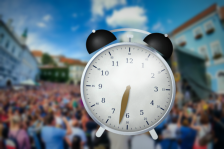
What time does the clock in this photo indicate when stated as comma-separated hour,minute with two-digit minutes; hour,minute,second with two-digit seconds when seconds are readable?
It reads 6,32
